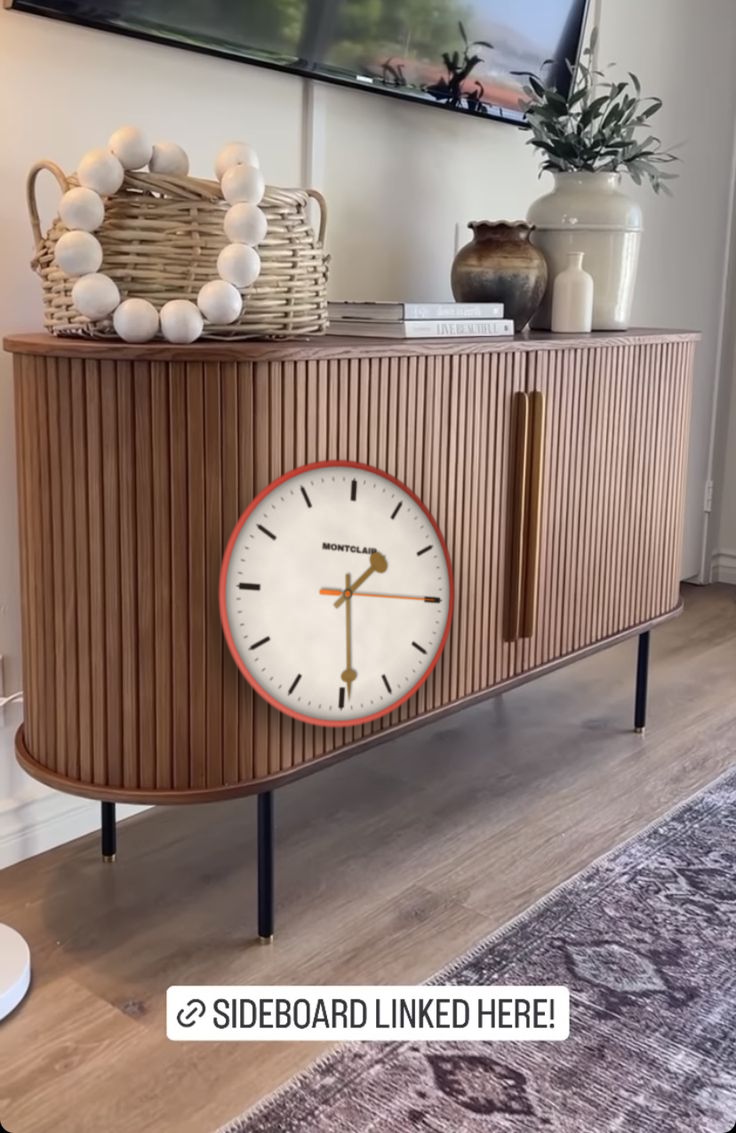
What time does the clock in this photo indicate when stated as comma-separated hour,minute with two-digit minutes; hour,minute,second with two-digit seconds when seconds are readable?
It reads 1,29,15
